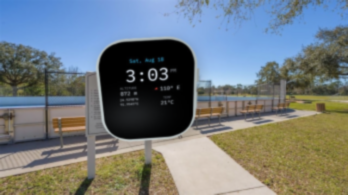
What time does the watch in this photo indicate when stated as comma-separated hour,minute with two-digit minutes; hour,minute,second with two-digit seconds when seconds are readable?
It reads 3,03
